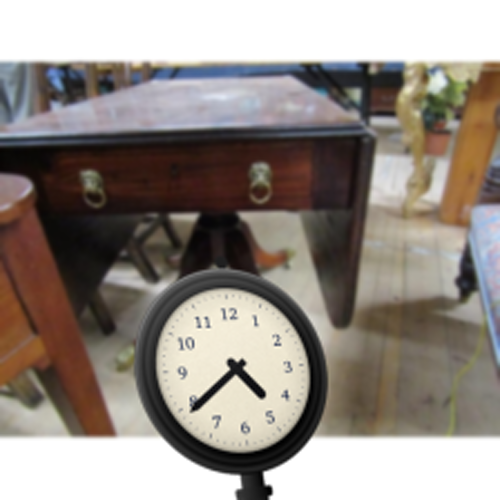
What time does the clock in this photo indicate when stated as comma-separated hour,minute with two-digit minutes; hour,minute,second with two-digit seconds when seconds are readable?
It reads 4,39
